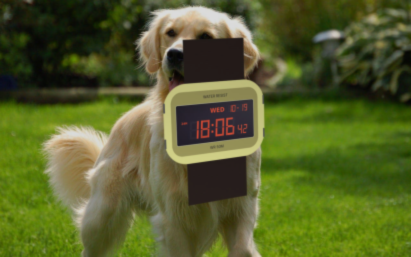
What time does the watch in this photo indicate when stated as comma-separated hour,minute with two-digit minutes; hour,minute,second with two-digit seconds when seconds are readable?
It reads 18,06
